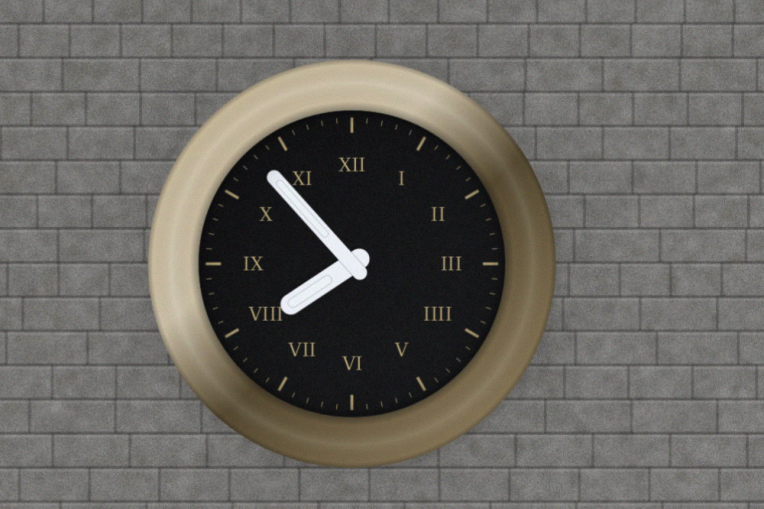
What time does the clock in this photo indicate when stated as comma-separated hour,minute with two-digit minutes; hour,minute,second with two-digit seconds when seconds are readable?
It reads 7,53
